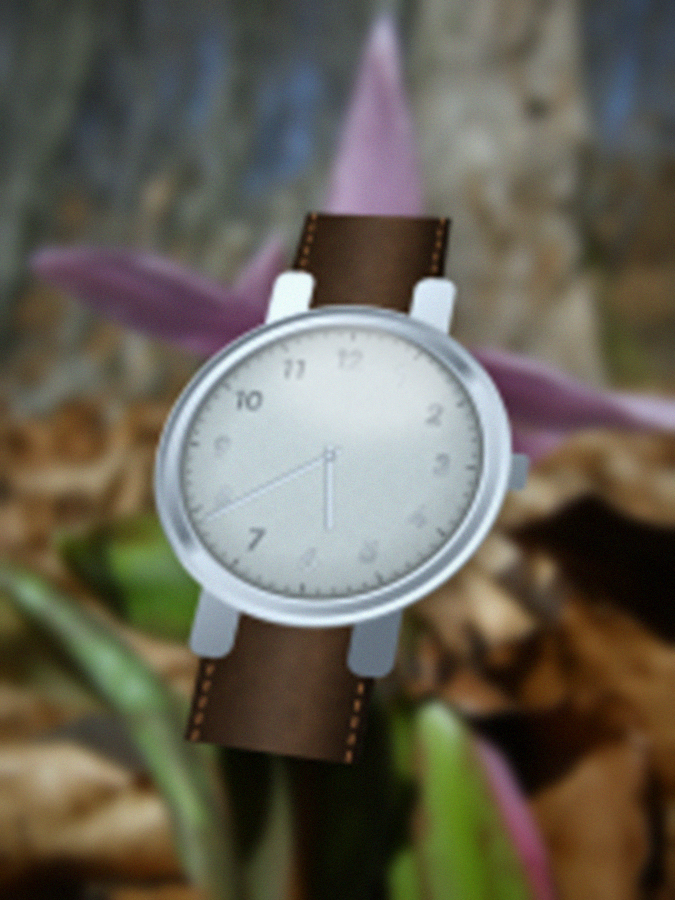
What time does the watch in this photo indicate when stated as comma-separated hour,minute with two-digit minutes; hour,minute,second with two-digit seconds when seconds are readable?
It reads 5,39
